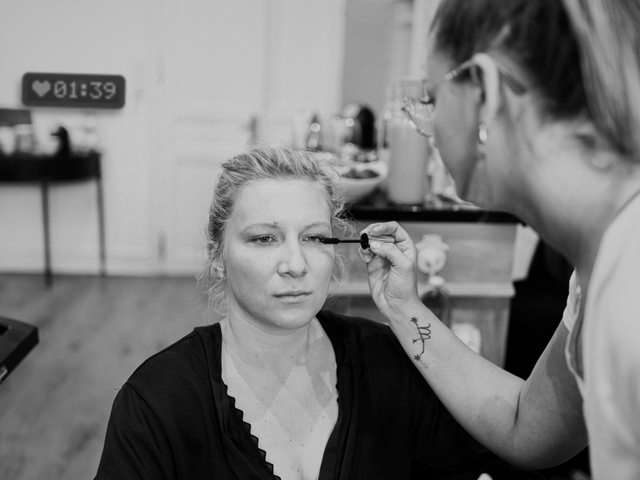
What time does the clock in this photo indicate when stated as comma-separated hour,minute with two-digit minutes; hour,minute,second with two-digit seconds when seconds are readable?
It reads 1,39
